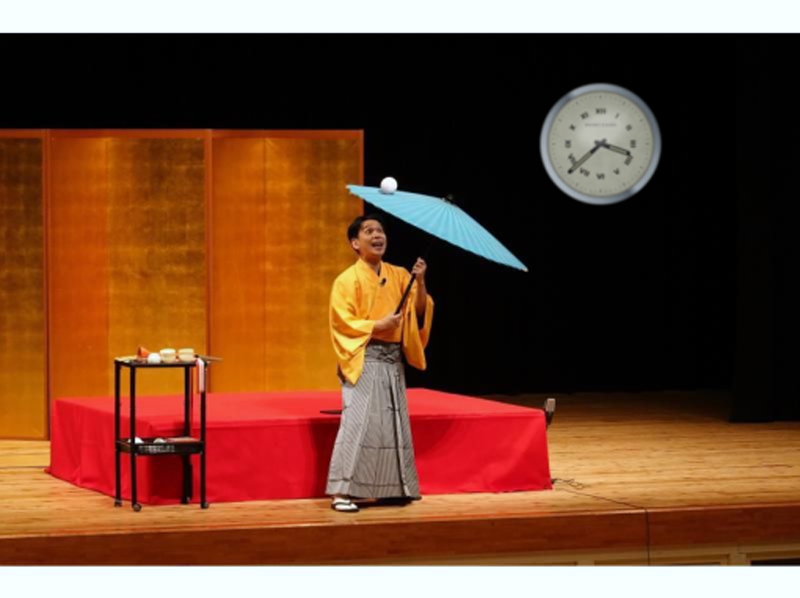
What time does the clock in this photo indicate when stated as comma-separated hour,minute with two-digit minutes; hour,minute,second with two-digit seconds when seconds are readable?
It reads 3,38
